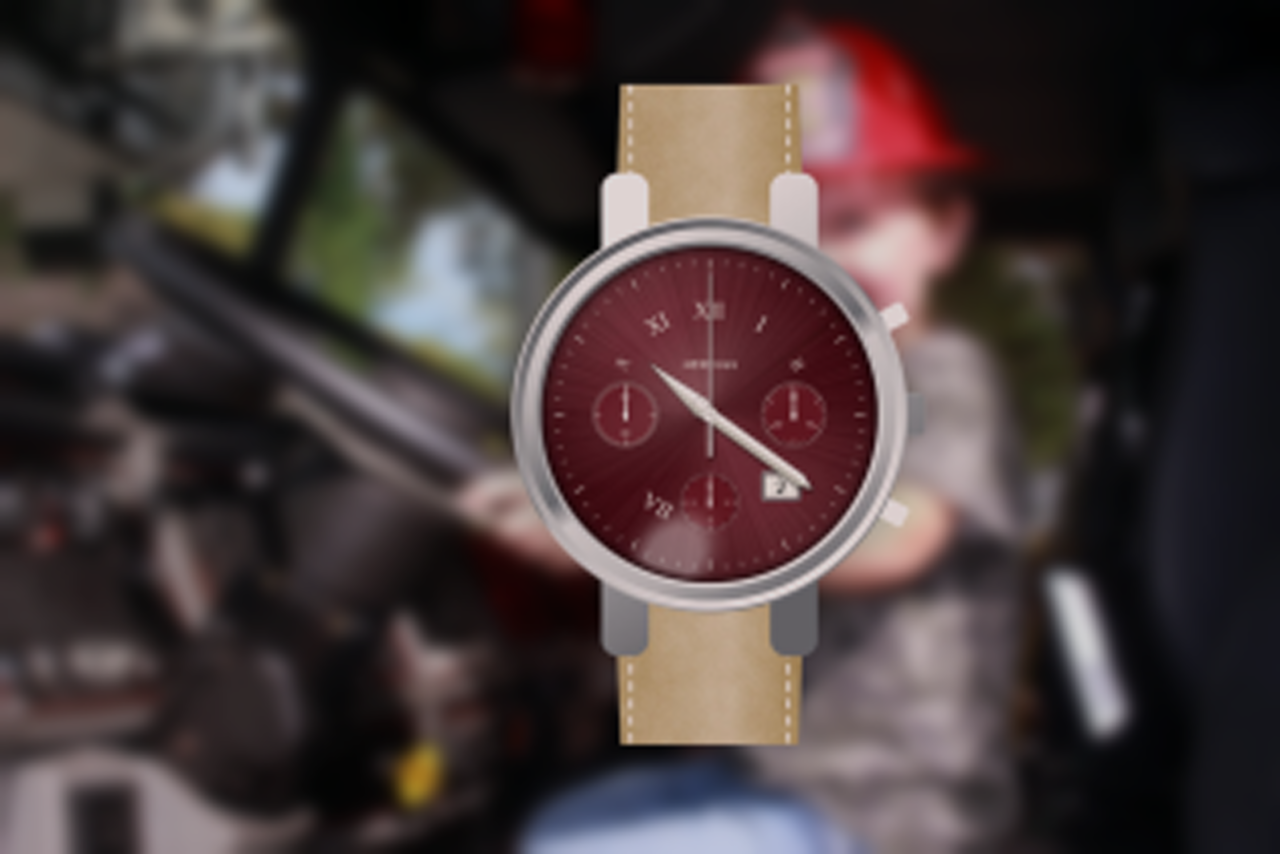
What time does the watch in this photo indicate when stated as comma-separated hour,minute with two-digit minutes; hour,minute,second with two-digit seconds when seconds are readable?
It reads 10,21
